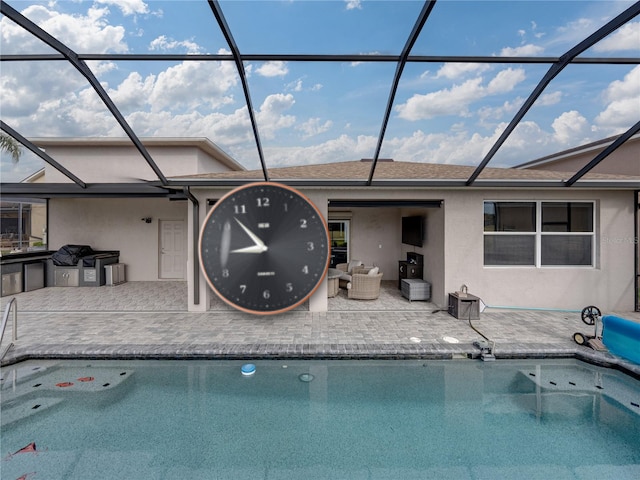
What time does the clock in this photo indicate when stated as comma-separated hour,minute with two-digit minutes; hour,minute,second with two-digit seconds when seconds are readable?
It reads 8,53
